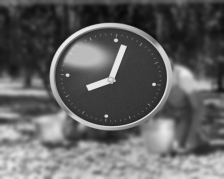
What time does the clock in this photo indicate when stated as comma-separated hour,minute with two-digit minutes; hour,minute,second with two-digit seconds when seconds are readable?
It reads 8,02
